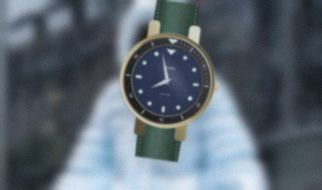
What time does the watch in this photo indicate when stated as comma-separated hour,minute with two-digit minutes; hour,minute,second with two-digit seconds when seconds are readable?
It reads 7,57
